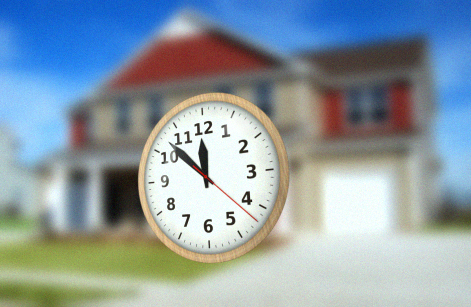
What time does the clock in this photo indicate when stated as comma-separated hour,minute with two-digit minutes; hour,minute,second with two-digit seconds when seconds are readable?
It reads 11,52,22
